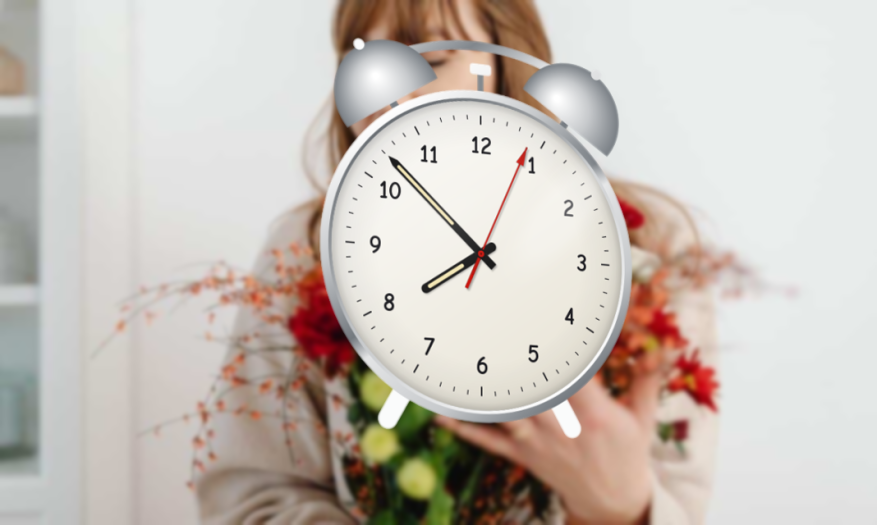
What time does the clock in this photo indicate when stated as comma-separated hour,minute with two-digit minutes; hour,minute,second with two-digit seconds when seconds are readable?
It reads 7,52,04
